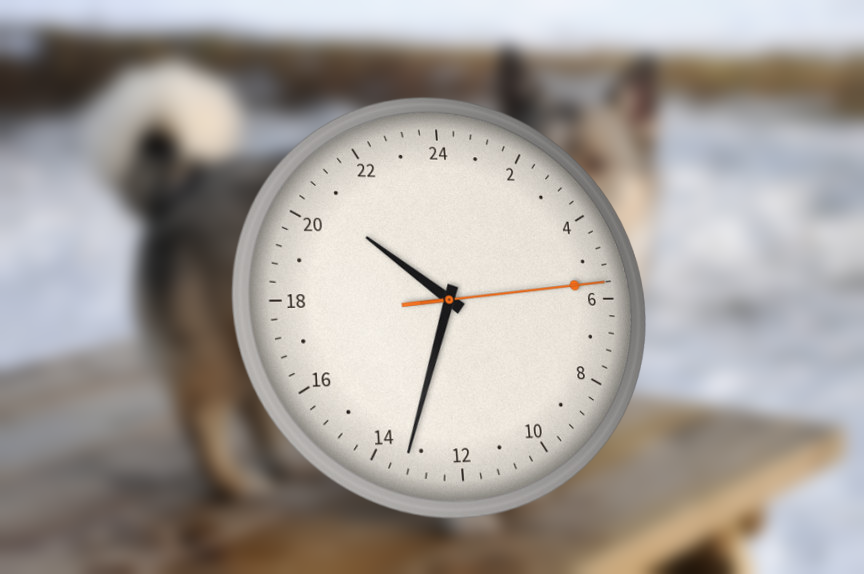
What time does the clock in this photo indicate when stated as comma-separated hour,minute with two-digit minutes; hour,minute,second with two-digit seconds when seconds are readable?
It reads 20,33,14
